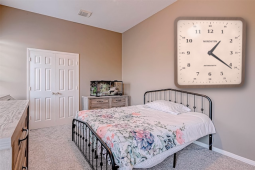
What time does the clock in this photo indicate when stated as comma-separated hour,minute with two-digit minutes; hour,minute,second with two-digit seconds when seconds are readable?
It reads 1,21
